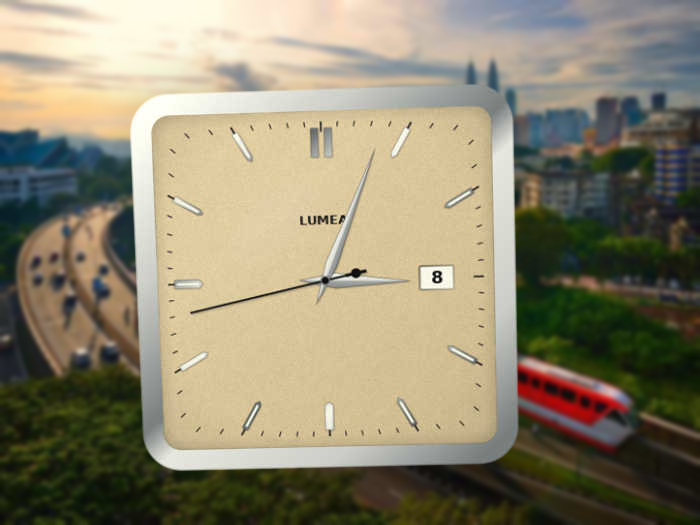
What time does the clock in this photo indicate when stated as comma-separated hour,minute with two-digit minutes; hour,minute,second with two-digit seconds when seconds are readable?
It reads 3,03,43
